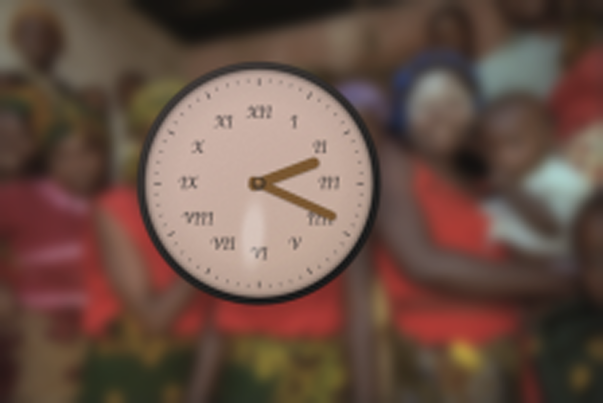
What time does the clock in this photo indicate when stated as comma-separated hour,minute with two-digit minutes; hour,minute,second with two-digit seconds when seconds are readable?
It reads 2,19
